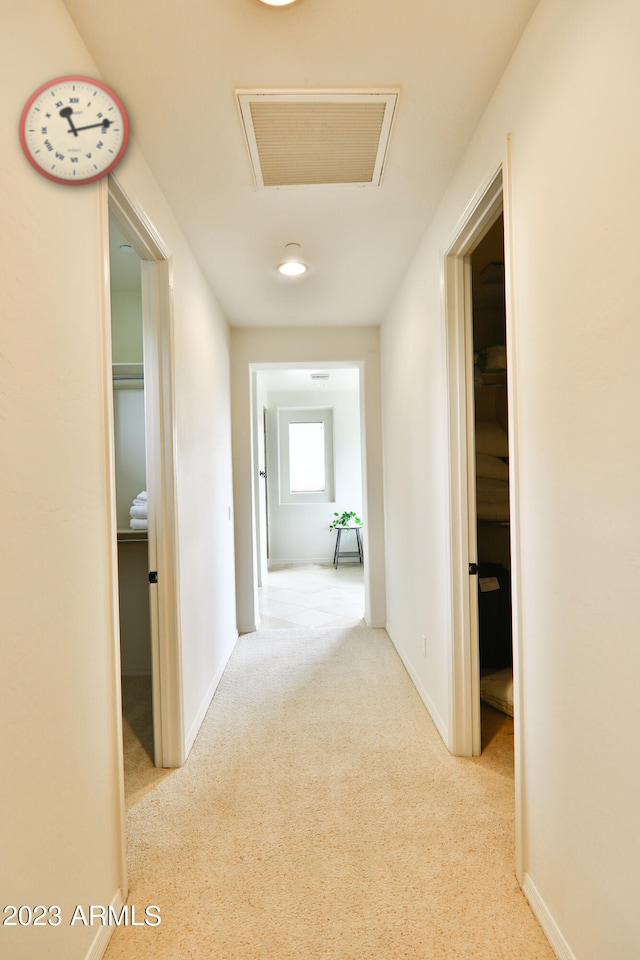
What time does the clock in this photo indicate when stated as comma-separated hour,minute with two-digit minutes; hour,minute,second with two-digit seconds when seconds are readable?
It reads 11,13
